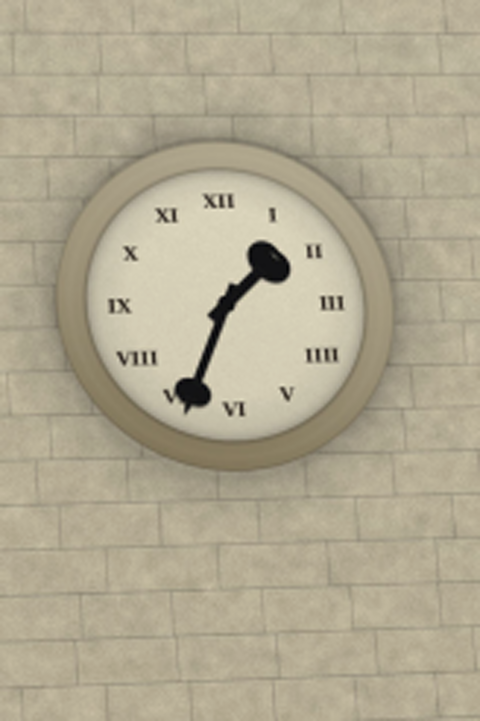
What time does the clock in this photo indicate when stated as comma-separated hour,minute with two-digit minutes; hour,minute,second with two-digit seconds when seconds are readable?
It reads 1,34
